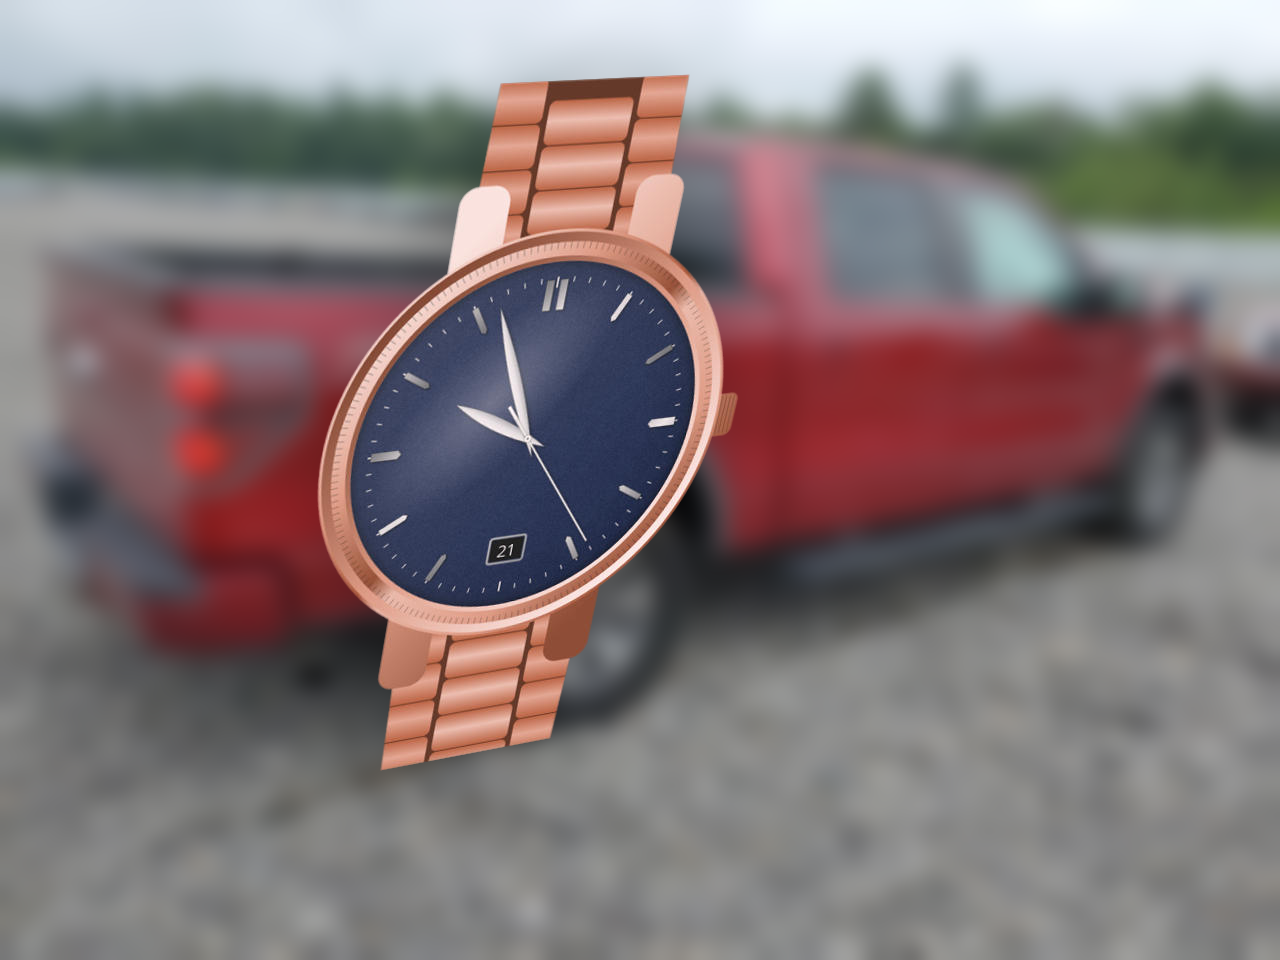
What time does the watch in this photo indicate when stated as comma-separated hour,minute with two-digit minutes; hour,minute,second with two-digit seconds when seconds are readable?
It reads 9,56,24
